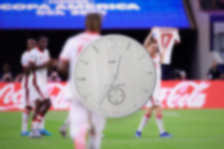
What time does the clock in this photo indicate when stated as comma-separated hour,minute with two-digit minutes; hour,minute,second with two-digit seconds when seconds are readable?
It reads 12,36
